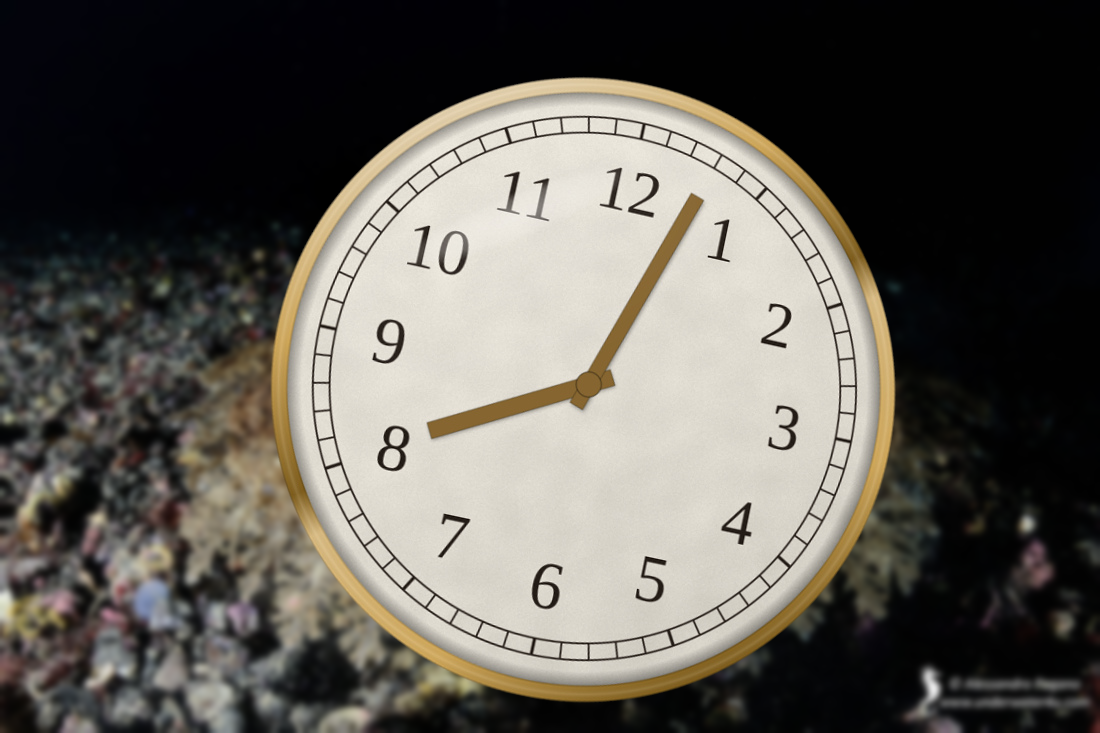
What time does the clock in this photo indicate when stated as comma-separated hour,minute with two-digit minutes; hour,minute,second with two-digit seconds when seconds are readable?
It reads 8,03
